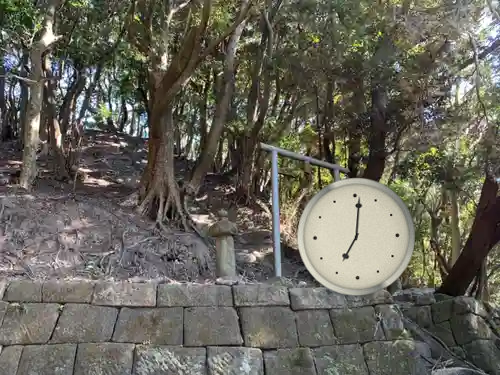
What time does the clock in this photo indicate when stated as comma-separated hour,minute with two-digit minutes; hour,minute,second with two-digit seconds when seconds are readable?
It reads 7,01
